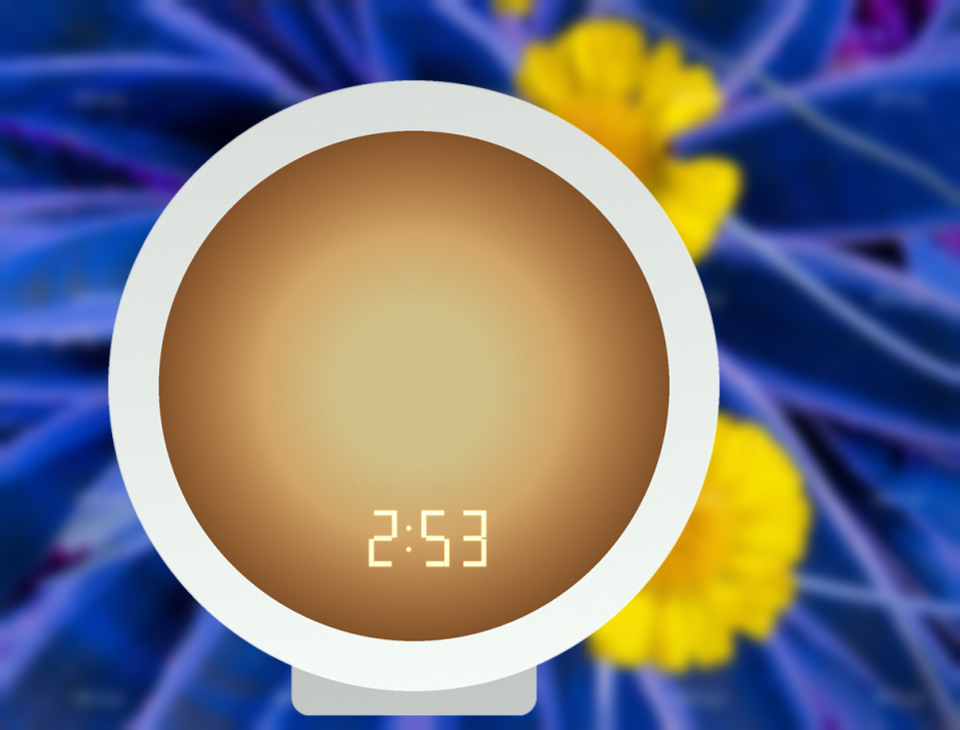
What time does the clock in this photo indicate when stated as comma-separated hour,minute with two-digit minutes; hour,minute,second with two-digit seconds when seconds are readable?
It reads 2,53
